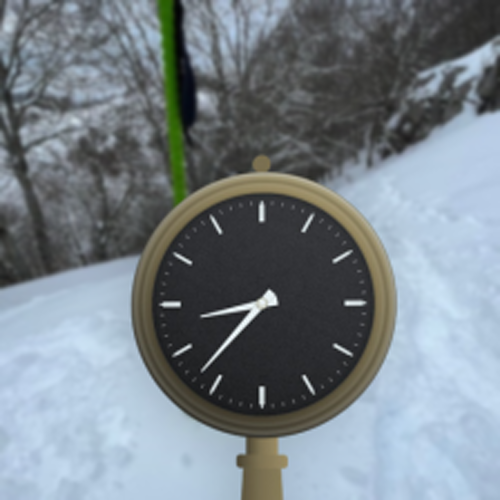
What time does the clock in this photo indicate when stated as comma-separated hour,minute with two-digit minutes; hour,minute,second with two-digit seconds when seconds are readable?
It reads 8,37
